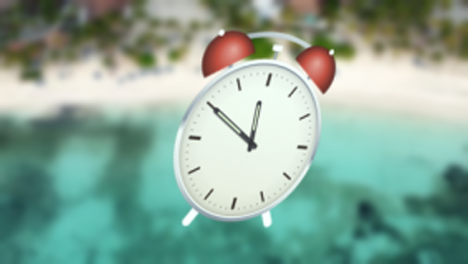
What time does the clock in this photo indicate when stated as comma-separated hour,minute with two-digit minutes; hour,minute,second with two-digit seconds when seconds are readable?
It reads 11,50
